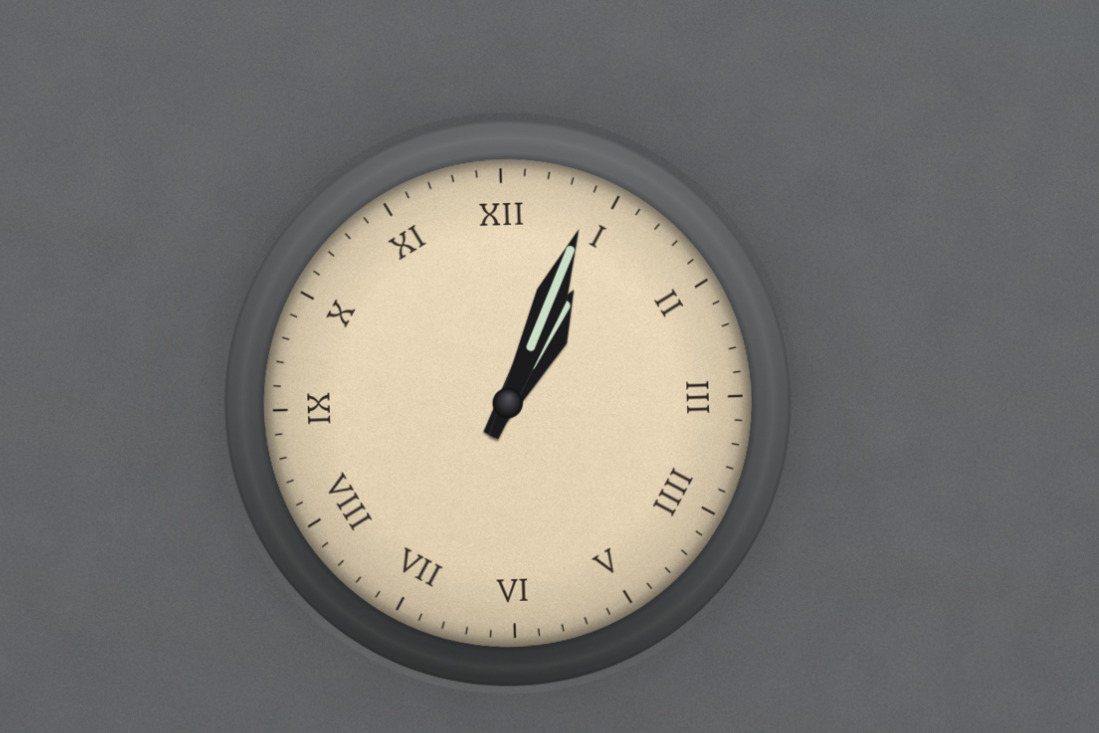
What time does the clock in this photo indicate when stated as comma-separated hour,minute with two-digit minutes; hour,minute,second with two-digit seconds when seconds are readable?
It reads 1,04
